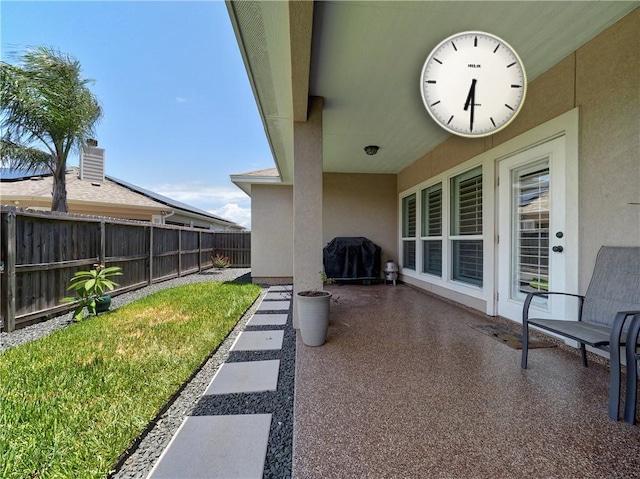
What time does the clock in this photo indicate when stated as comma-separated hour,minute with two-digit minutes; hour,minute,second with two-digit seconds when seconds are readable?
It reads 6,30
